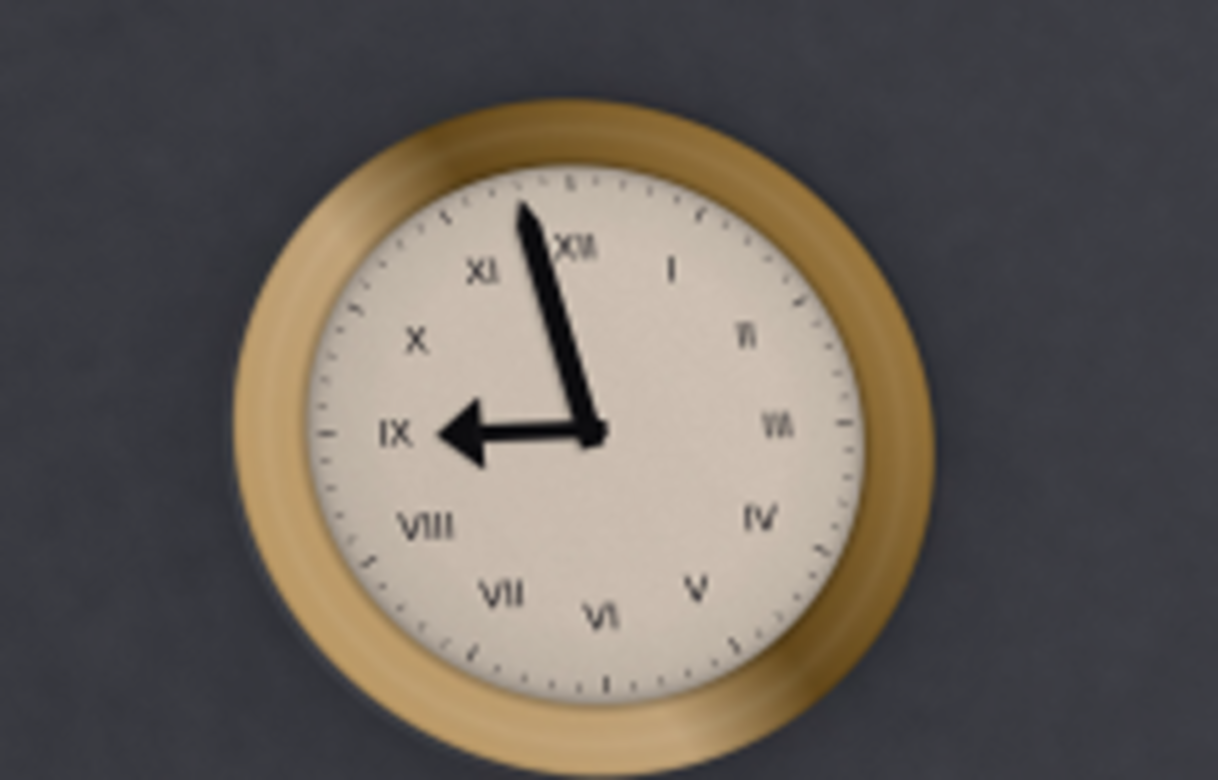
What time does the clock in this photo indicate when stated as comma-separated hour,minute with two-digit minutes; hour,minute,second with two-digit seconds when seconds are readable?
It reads 8,58
